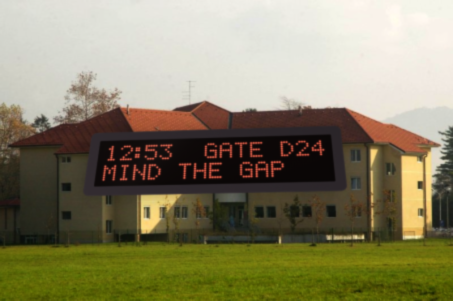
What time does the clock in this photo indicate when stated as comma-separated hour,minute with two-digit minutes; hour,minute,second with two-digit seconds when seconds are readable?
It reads 12,53
